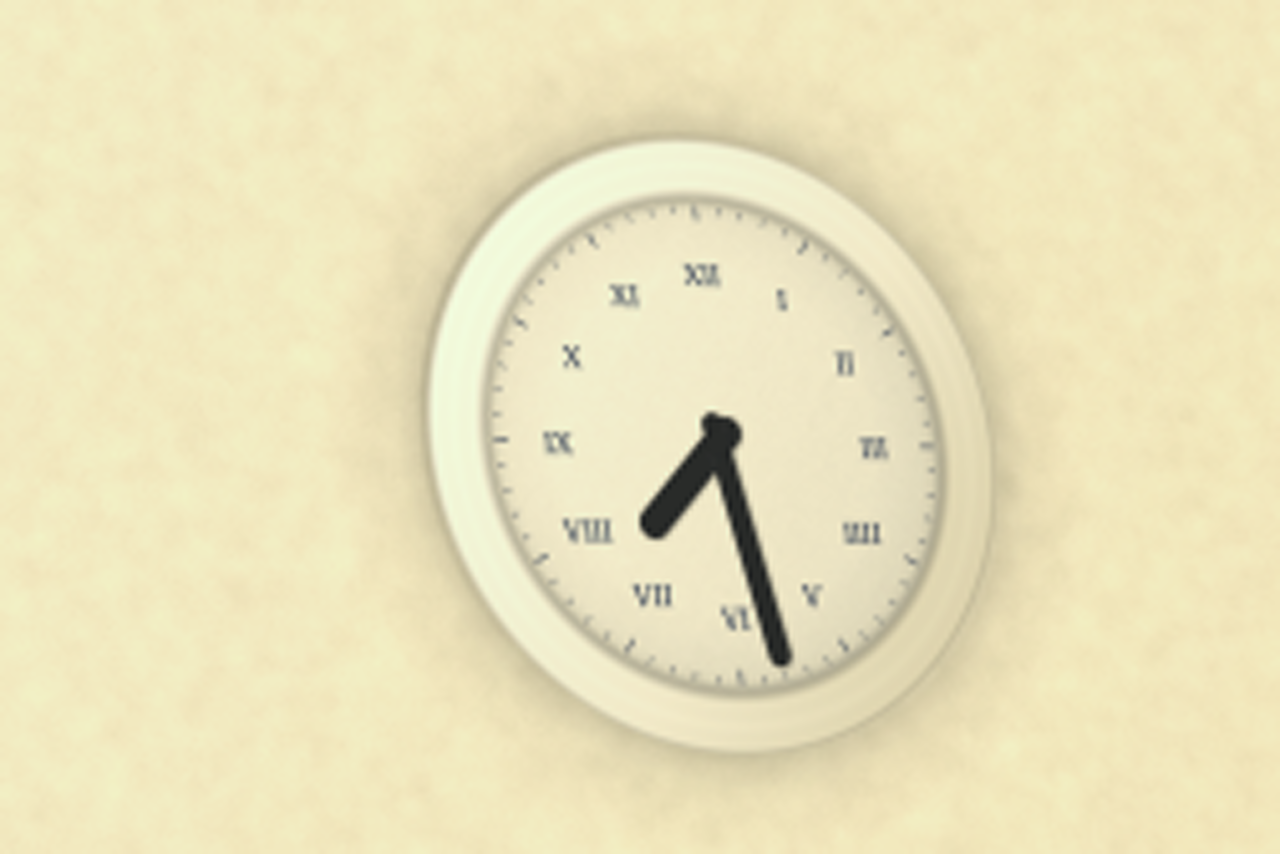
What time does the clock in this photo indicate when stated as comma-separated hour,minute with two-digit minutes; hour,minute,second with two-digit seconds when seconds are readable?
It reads 7,28
